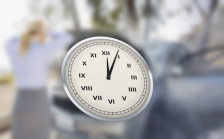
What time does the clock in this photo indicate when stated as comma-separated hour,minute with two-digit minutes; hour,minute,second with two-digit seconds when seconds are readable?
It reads 12,04
